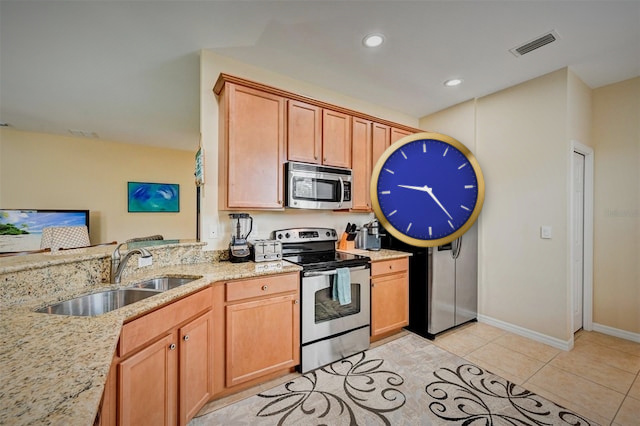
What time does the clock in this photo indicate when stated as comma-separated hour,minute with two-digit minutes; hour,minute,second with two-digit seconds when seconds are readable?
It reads 9,24
